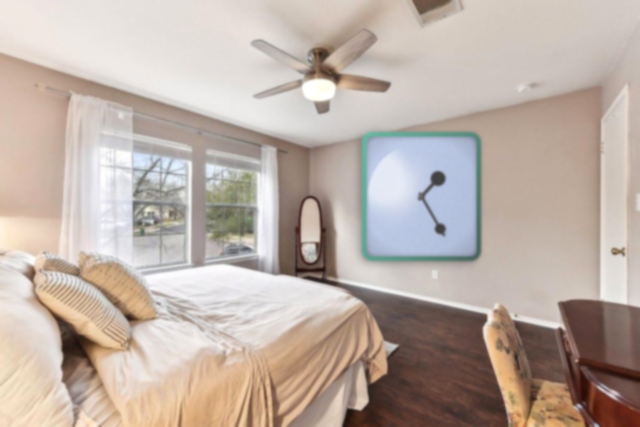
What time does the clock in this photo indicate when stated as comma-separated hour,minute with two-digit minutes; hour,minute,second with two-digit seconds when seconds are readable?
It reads 1,25
